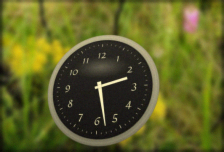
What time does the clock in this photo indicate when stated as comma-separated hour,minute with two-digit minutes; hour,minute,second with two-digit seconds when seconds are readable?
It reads 2,28
